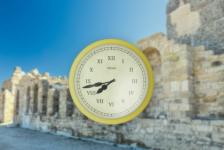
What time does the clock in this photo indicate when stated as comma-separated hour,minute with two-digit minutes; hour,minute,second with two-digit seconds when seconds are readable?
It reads 7,43
